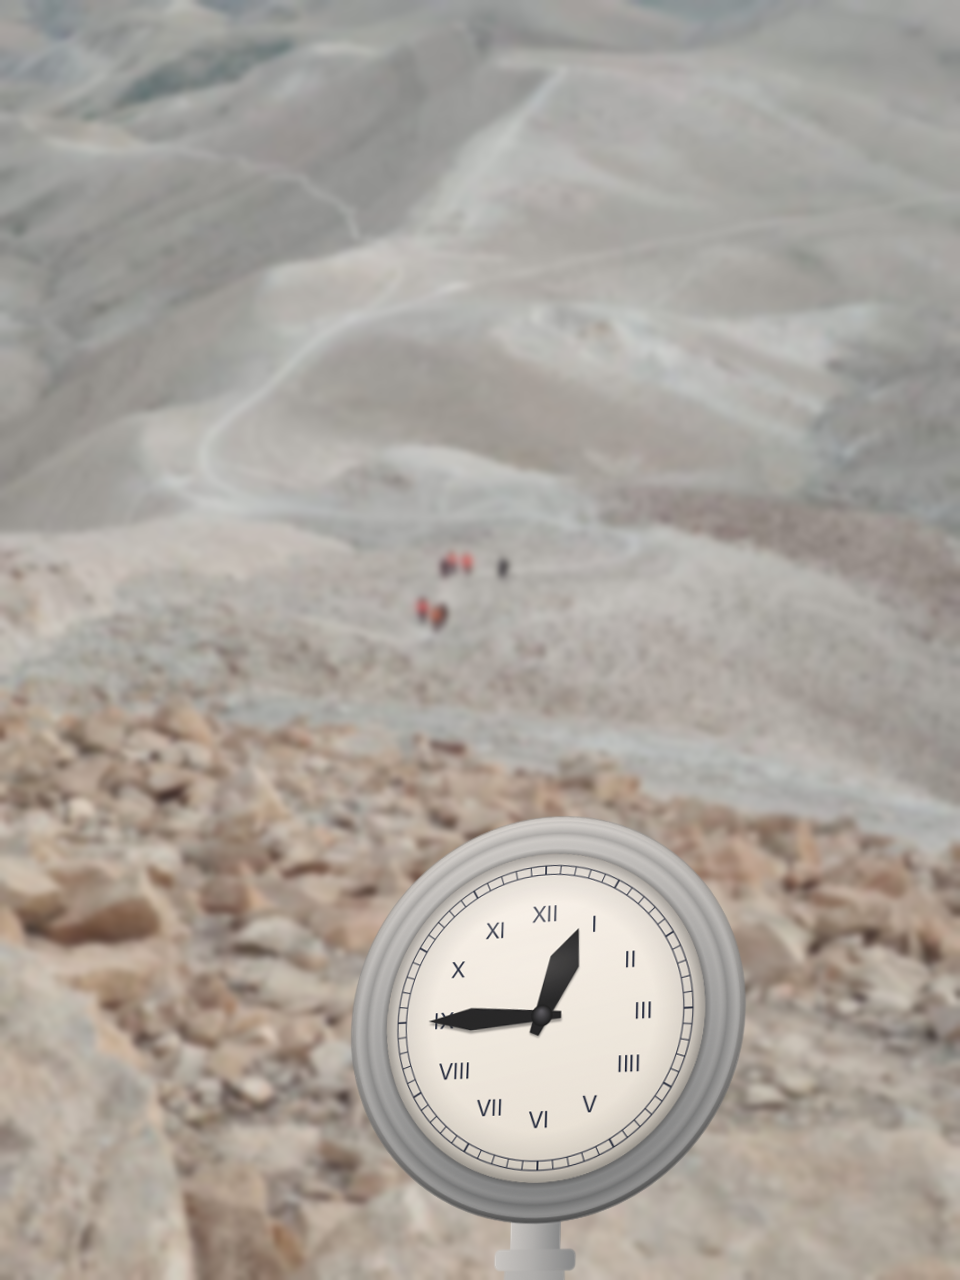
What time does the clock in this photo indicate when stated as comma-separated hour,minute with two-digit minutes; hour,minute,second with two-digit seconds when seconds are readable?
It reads 12,45
